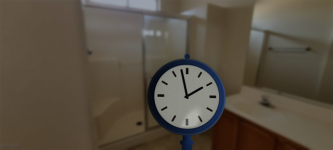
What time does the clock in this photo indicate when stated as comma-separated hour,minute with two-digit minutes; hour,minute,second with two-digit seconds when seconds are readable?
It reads 1,58
